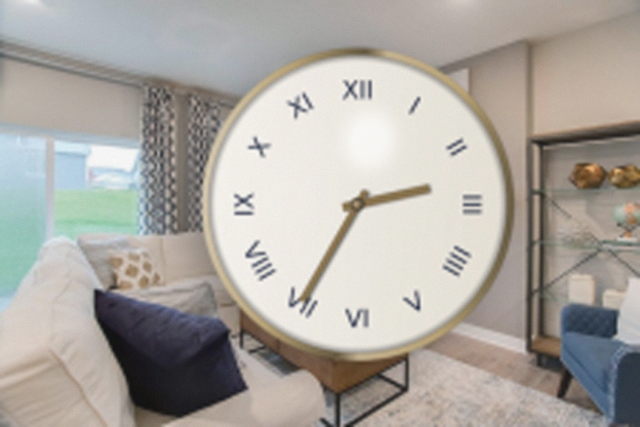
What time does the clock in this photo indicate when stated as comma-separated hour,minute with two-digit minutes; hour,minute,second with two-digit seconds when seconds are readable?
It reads 2,35
